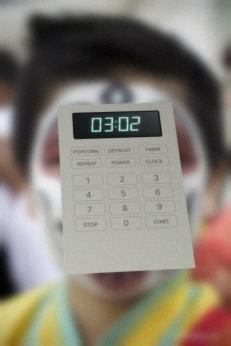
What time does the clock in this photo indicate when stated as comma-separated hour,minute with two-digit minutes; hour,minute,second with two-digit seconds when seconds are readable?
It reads 3,02
